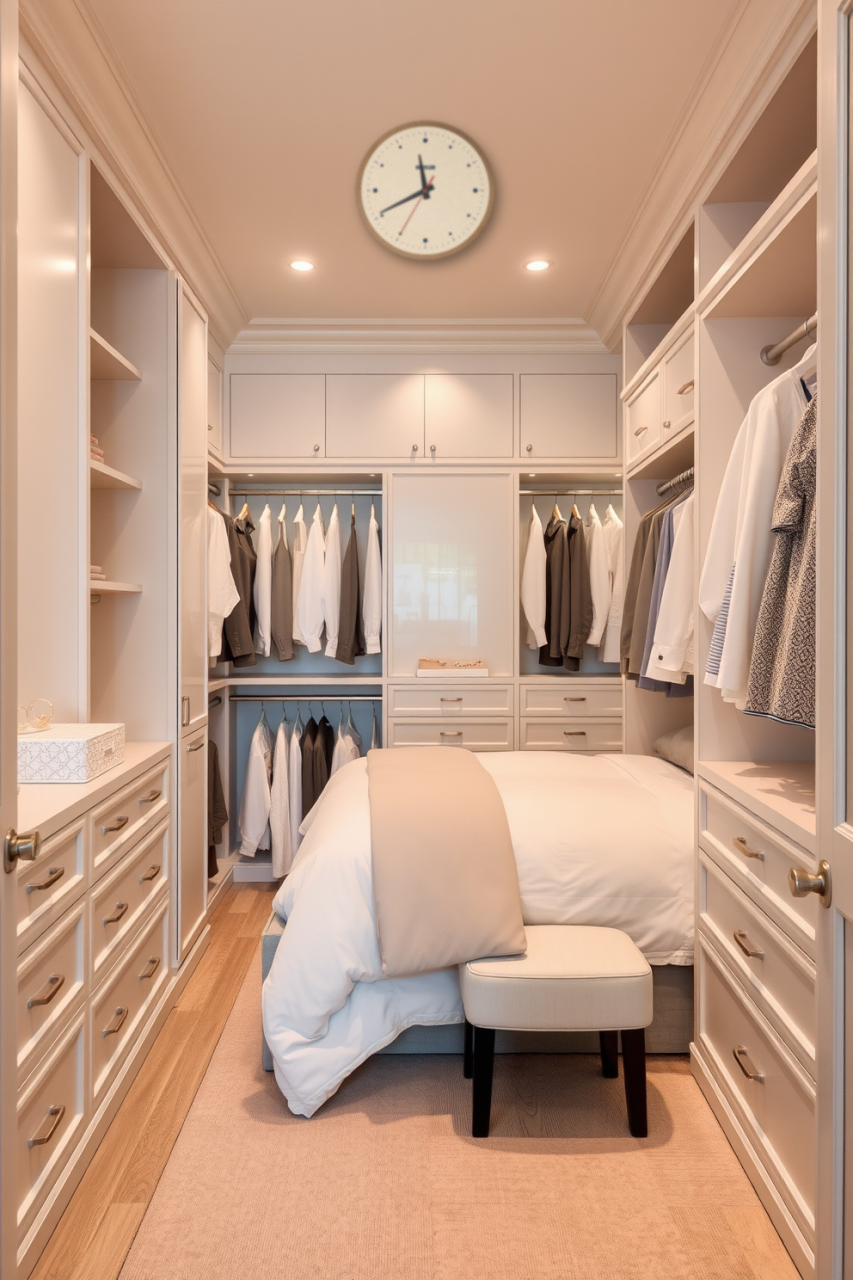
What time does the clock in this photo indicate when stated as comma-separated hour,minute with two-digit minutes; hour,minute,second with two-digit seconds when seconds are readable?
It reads 11,40,35
